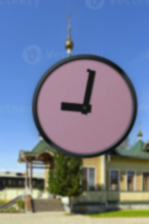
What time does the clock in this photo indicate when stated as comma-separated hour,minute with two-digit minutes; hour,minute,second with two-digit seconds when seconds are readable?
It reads 9,01
